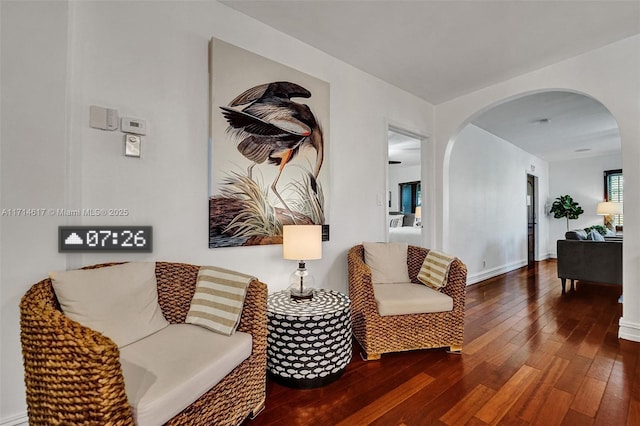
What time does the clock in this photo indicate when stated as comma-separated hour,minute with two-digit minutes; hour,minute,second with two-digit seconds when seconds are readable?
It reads 7,26
